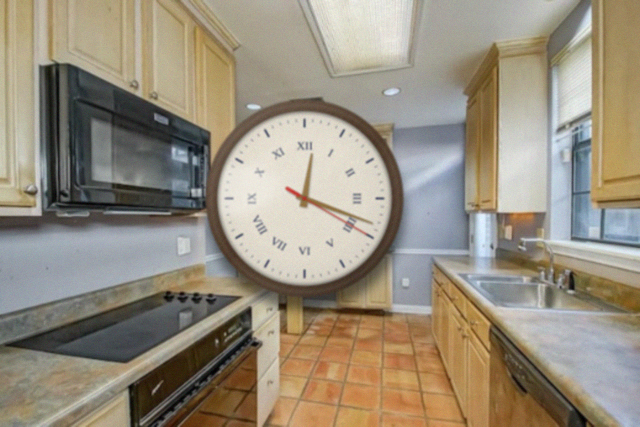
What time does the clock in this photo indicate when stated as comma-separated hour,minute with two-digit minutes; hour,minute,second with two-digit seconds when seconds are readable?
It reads 12,18,20
